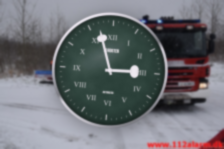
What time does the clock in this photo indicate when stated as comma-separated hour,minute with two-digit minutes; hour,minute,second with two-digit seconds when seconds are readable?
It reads 2,57
